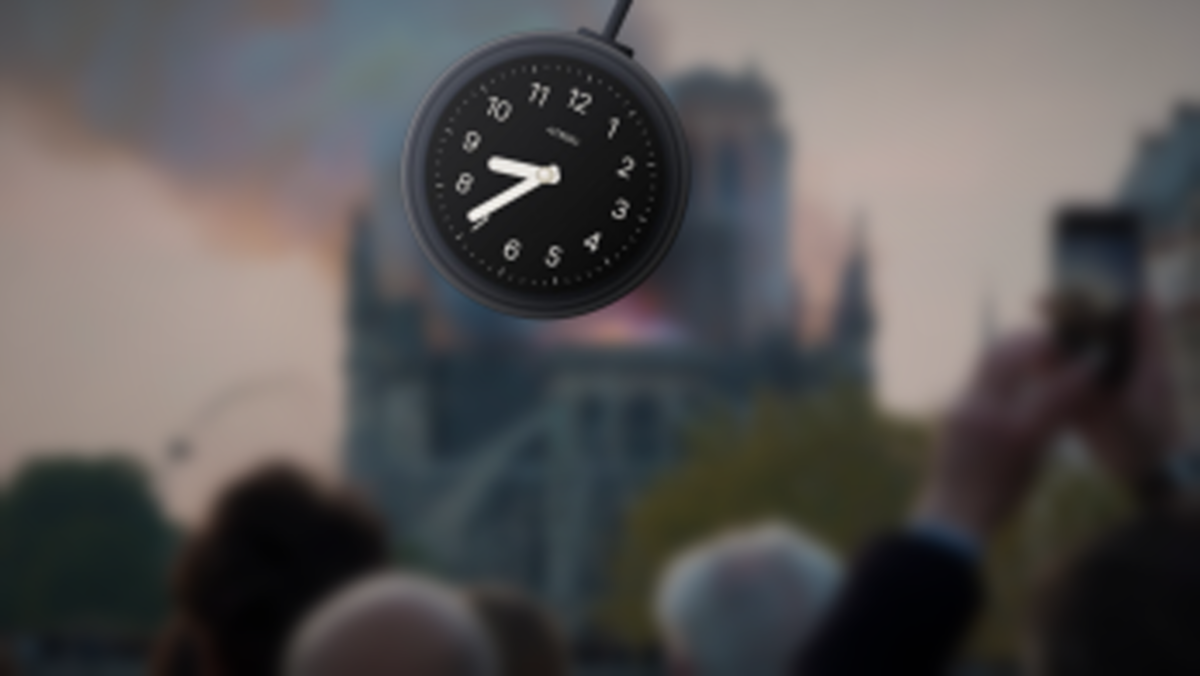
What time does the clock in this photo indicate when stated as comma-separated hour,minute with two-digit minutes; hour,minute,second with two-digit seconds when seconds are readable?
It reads 8,36
